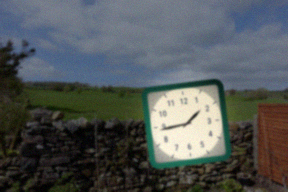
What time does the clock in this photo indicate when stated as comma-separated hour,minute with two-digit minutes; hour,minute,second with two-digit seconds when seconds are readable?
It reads 1,44
